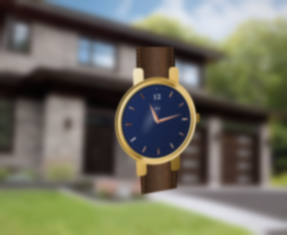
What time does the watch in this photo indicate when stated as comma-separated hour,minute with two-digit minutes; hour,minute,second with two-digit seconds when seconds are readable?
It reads 11,13
